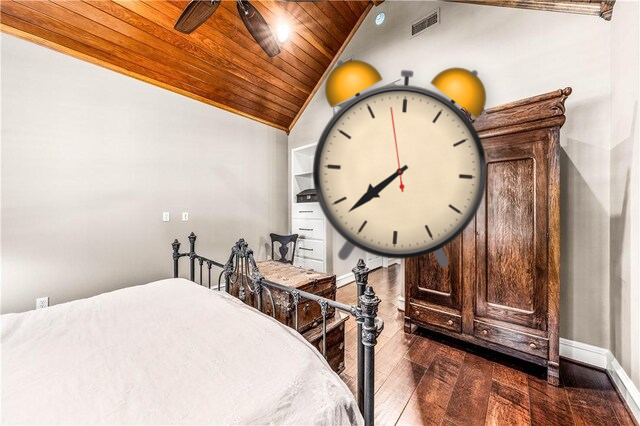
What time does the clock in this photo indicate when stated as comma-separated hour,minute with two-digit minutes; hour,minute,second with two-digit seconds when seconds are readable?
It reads 7,37,58
